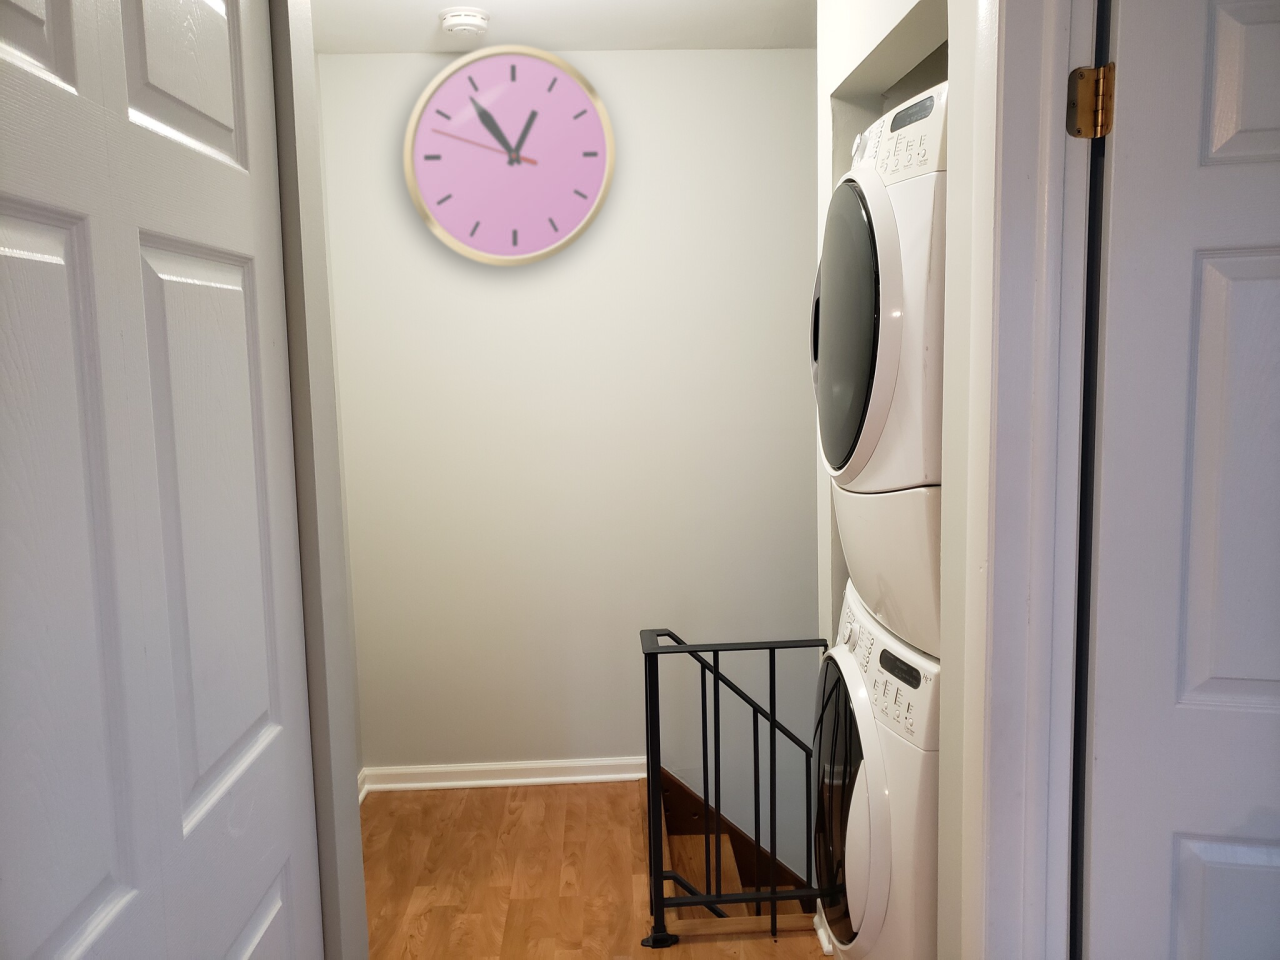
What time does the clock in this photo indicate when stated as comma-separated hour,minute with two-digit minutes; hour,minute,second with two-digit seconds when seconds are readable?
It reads 12,53,48
